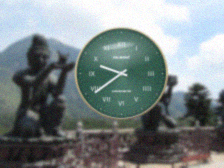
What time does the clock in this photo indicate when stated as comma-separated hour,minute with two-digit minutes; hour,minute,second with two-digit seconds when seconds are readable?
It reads 9,39
